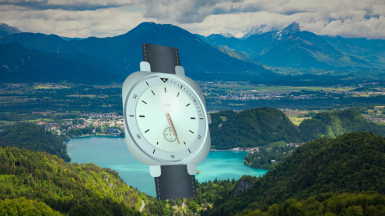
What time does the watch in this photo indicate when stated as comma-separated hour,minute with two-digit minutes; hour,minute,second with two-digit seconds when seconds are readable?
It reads 5,27
